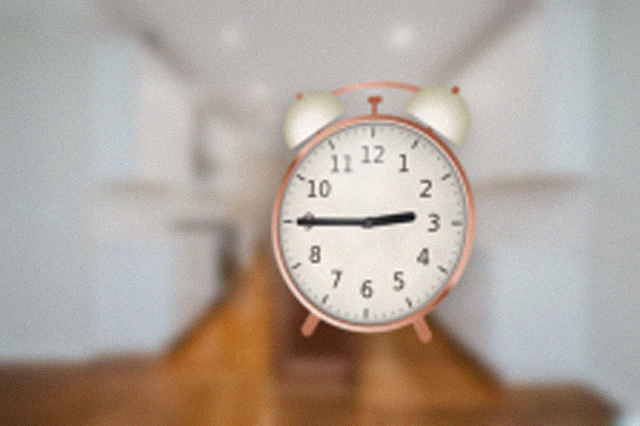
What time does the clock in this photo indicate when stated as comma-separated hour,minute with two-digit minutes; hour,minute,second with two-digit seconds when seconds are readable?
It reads 2,45
